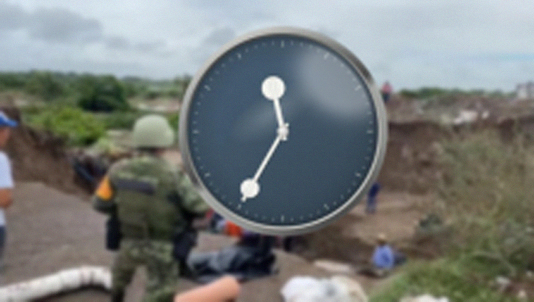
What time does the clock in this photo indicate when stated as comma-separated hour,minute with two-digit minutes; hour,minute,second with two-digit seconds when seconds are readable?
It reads 11,35
